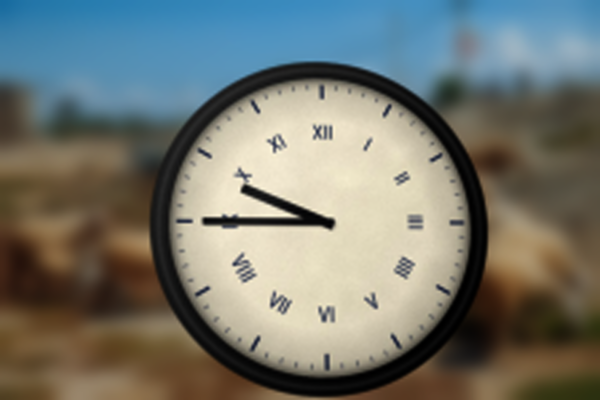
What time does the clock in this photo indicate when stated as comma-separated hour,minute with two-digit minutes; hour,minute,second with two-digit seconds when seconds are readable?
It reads 9,45
